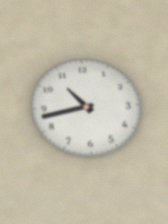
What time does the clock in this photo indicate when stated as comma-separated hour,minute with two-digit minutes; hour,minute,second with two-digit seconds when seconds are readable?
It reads 10,43
